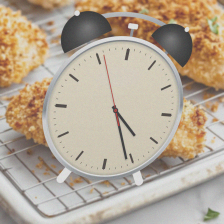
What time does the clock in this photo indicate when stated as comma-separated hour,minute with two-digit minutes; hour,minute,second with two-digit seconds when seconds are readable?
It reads 4,25,56
